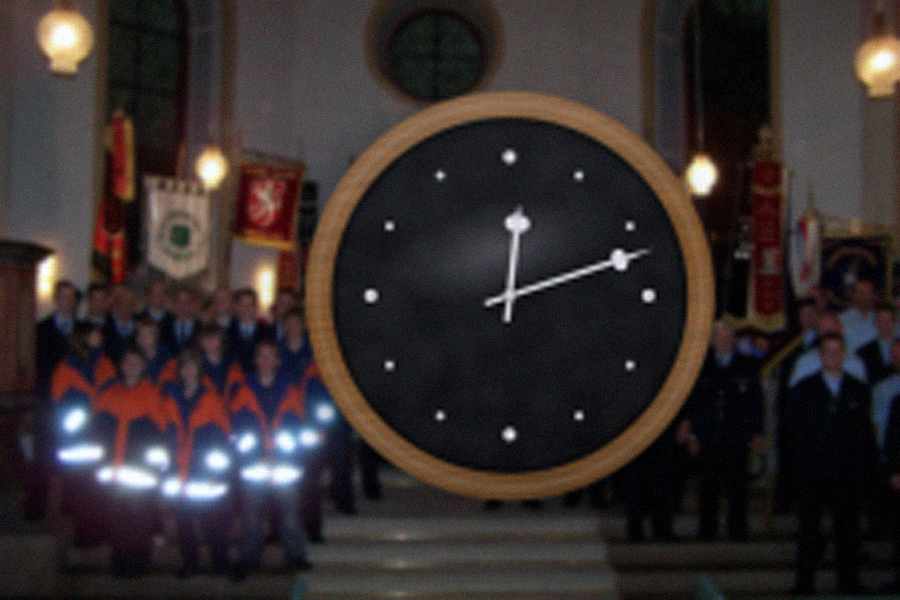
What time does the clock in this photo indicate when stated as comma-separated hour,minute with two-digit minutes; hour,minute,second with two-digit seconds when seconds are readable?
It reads 12,12
